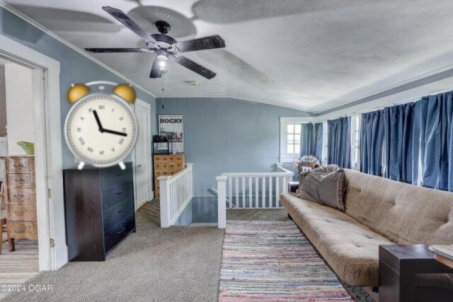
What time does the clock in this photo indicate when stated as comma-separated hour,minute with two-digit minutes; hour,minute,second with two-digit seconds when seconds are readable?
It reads 11,17
